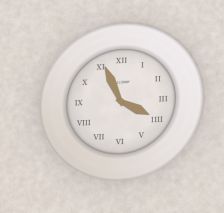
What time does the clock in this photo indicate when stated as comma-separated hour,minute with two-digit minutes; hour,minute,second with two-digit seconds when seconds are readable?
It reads 3,56
